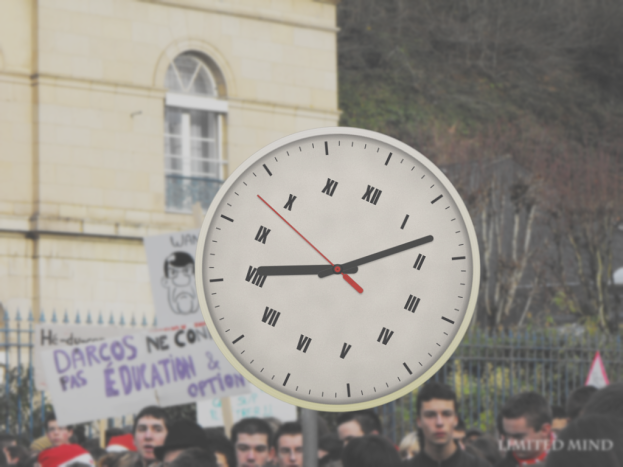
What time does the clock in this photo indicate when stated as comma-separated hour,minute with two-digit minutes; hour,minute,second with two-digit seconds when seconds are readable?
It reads 8,07,48
